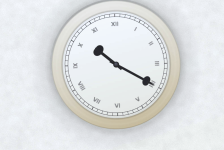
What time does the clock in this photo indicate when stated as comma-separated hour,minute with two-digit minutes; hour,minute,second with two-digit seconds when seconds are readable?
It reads 10,20
